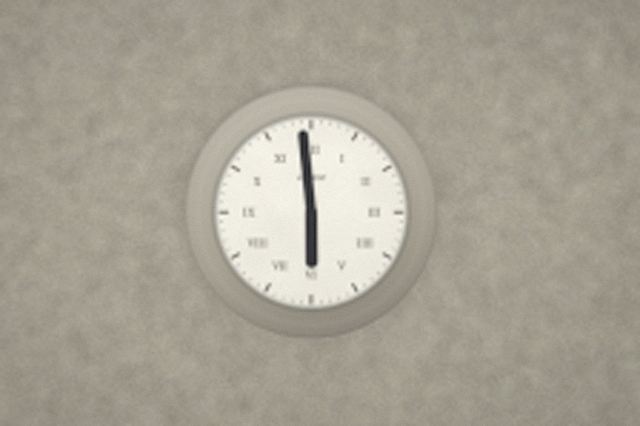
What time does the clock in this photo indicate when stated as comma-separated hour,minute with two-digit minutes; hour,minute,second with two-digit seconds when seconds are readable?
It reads 5,59
